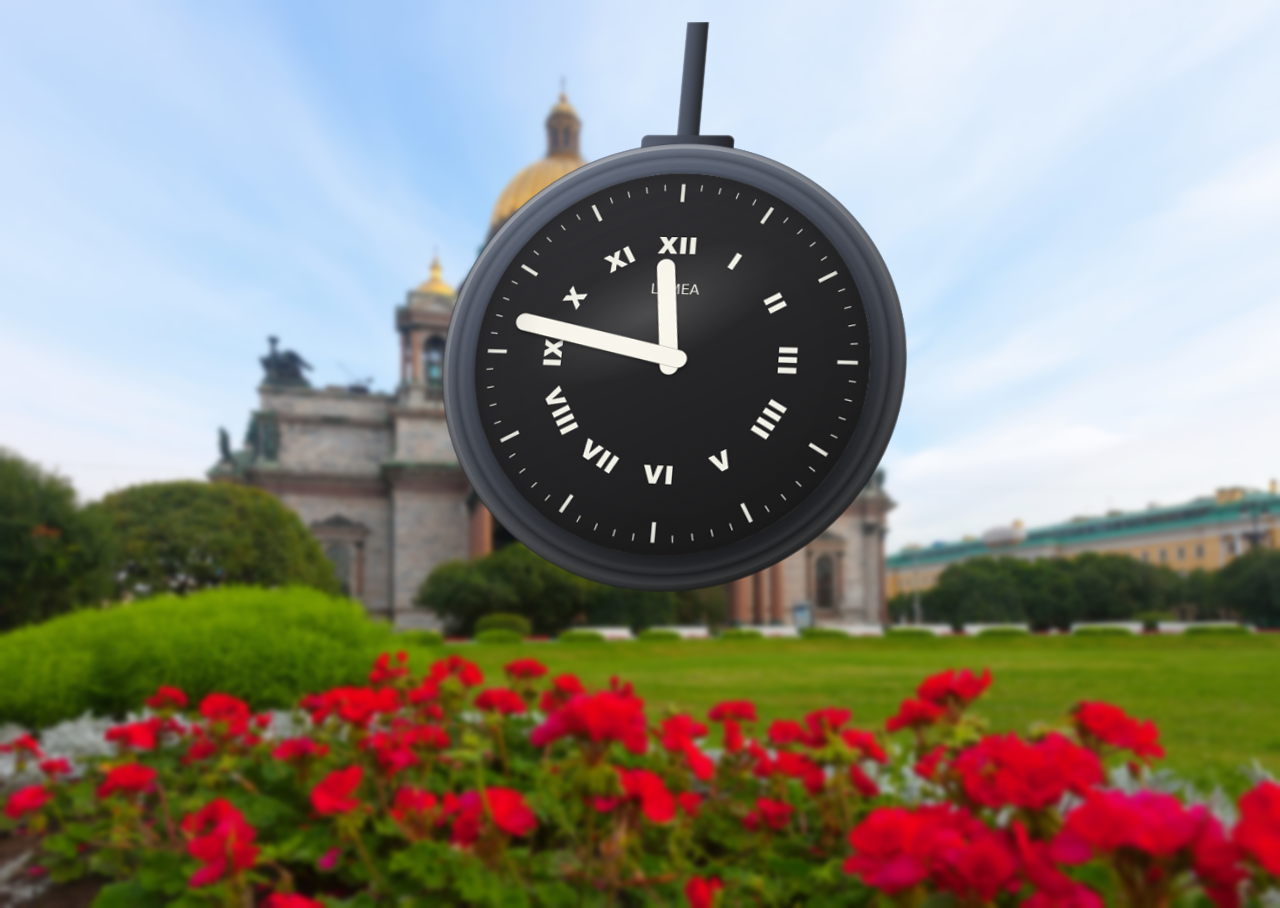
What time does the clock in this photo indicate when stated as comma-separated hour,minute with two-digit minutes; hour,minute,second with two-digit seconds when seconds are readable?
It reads 11,47
